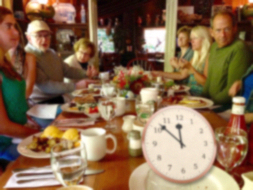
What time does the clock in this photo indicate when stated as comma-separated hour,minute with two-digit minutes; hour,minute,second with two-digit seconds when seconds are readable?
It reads 11,52
